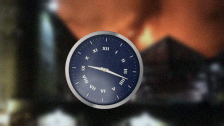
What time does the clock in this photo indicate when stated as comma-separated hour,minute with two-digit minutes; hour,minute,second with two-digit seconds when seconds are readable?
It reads 9,18
